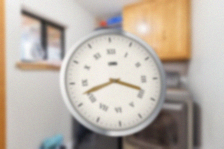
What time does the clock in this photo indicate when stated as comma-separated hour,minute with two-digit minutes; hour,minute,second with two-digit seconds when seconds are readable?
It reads 3,42
